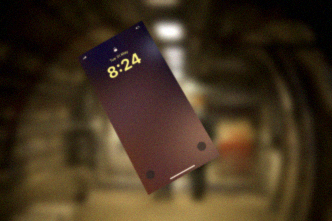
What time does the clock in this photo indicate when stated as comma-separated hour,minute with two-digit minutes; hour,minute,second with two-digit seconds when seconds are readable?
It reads 8,24
